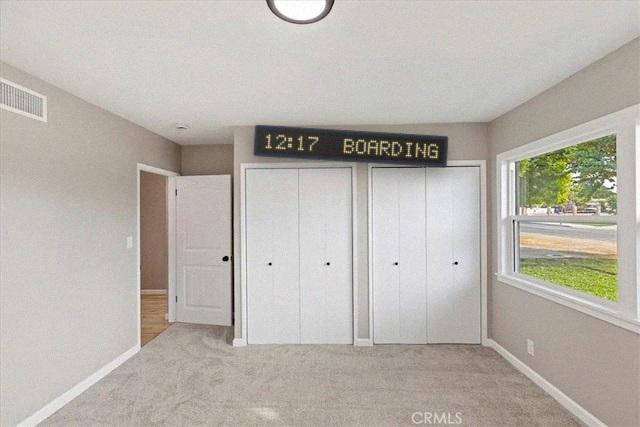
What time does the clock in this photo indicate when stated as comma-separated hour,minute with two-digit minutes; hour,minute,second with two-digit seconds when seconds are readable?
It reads 12,17
